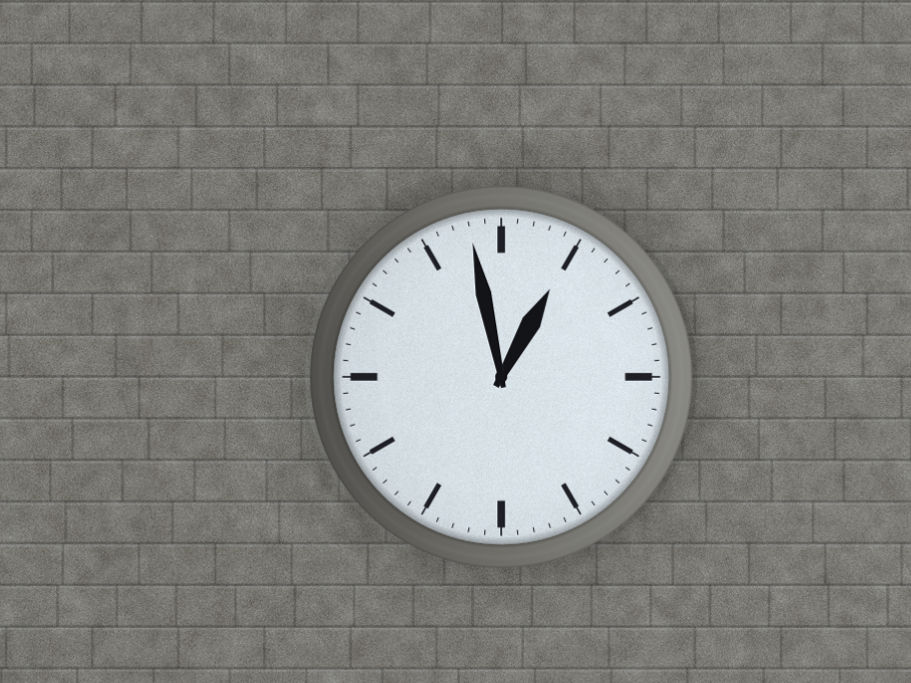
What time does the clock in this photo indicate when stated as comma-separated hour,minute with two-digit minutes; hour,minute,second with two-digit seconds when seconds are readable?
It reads 12,58
